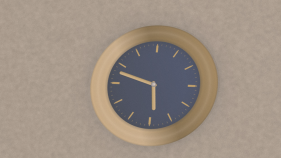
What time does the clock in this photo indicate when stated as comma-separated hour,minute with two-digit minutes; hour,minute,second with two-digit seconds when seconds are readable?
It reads 5,48
